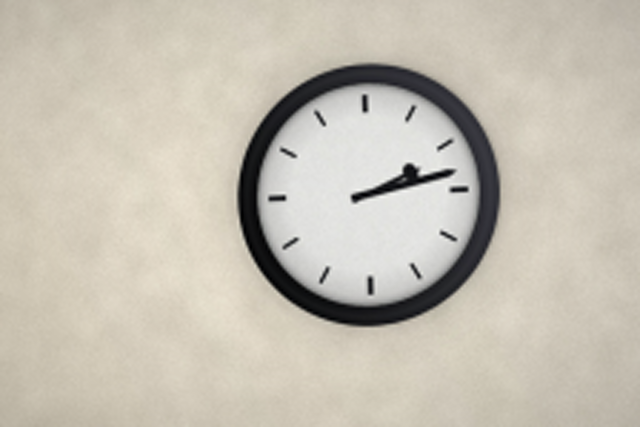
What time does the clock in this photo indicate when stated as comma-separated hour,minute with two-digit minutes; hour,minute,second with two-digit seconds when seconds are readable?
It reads 2,13
